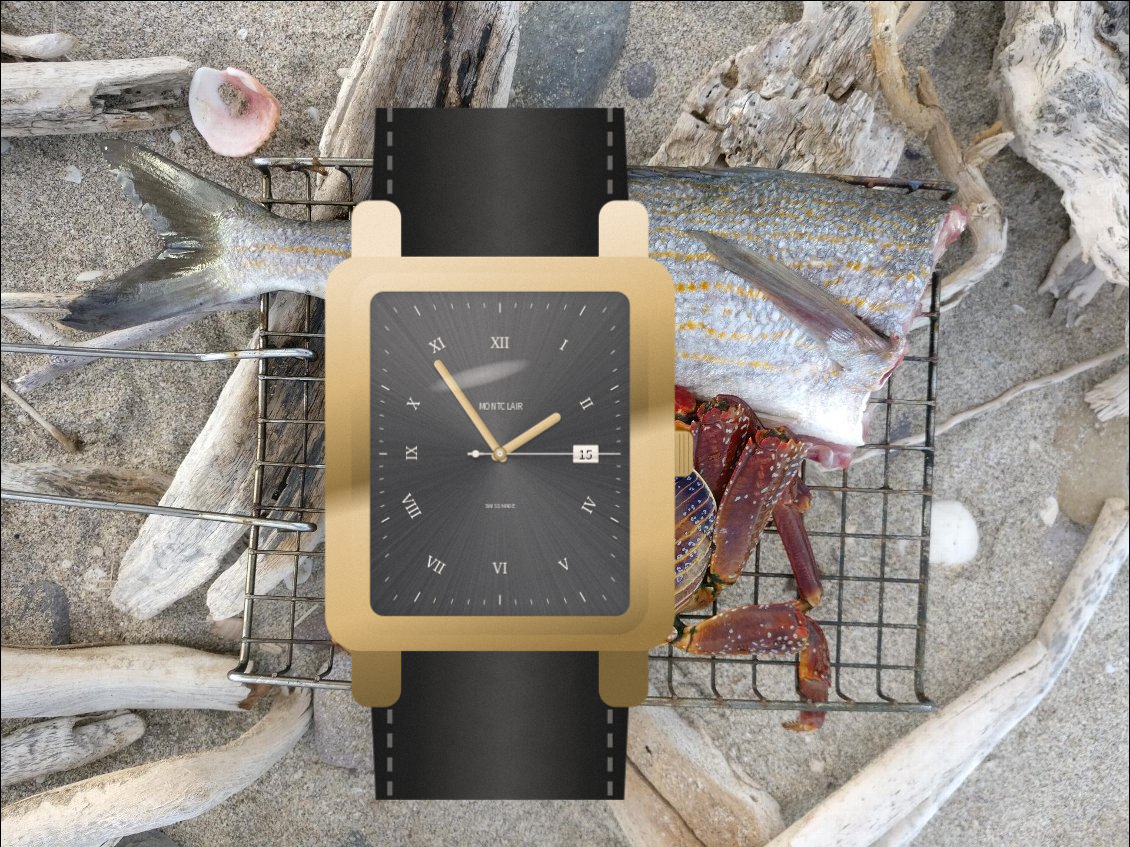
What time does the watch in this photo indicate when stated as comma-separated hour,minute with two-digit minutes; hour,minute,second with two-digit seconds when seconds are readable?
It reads 1,54,15
